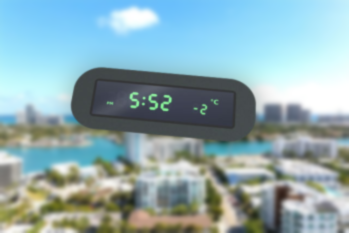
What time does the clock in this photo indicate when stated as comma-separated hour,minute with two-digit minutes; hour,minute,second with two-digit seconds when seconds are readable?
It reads 5,52
